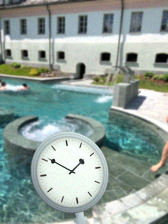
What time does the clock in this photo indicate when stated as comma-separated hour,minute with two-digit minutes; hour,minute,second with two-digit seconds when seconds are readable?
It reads 1,51
